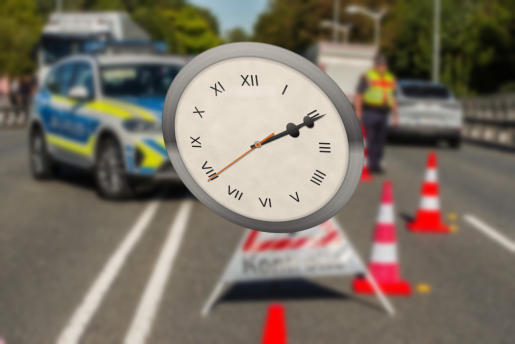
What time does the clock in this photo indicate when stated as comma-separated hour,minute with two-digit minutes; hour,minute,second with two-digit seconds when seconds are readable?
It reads 2,10,39
